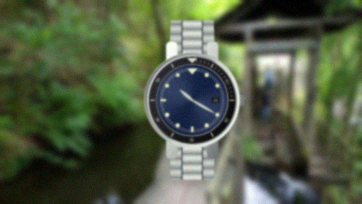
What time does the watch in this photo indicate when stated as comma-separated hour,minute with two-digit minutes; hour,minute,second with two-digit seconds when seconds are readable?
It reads 10,20
